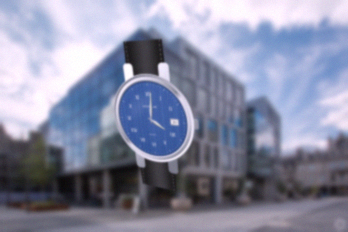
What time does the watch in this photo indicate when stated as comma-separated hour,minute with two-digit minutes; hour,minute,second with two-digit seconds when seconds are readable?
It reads 4,01
